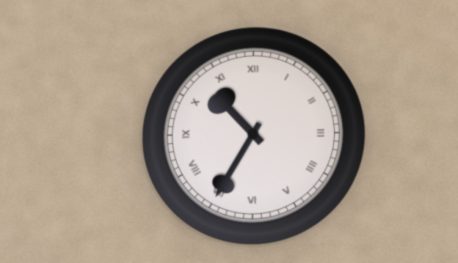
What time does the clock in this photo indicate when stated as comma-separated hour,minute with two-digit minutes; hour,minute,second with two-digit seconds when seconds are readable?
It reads 10,35
